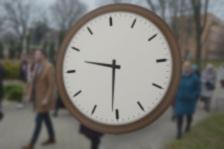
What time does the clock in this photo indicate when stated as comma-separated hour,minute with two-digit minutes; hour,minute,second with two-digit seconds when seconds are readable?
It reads 9,31
